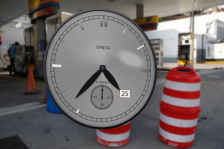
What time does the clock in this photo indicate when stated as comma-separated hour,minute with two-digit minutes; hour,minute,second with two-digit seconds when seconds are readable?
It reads 4,37
